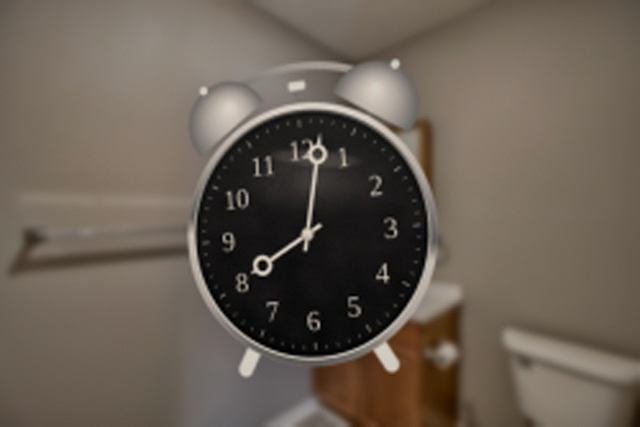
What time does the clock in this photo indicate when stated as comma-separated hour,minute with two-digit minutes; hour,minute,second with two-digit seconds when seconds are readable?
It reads 8,02
